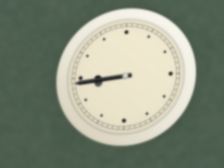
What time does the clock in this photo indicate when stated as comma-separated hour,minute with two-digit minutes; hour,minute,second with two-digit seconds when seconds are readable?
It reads 8,44
